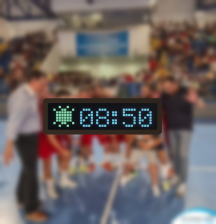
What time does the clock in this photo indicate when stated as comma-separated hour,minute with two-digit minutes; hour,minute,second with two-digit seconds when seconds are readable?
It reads 8,50
